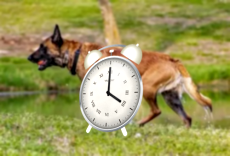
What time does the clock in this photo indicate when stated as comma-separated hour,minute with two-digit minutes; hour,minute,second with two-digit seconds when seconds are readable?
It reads 4,00
